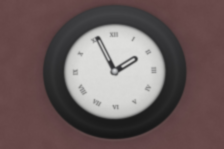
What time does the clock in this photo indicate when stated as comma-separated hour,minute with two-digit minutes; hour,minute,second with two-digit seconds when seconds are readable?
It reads 1,56
